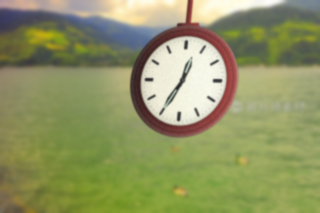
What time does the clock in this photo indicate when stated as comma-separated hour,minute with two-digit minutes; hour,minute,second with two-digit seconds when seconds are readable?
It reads 12,35
